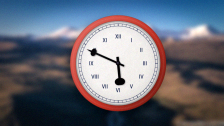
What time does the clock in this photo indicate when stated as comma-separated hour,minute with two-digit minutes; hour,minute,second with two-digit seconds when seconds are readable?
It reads 5,49
